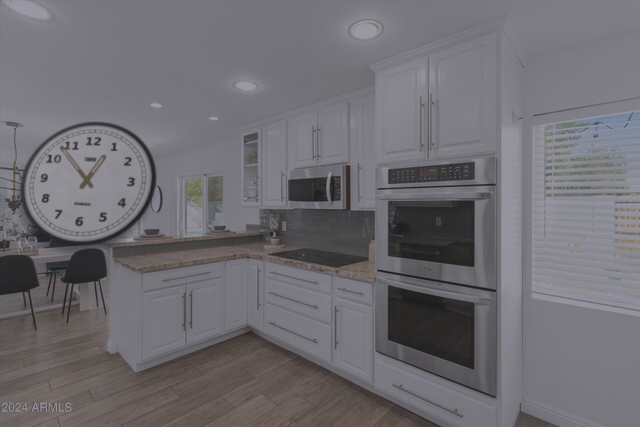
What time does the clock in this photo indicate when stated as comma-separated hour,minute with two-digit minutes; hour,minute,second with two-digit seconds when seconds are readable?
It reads 12,53
